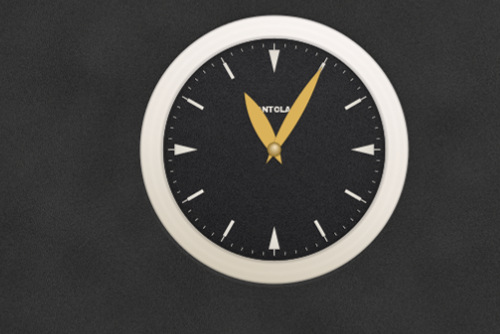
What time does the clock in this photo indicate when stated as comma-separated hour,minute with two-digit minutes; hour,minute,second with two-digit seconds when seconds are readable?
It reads 11,05
